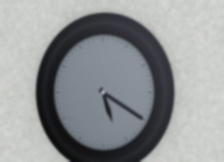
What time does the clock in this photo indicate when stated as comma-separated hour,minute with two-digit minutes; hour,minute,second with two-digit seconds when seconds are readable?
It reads 5,20
